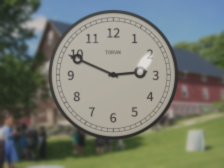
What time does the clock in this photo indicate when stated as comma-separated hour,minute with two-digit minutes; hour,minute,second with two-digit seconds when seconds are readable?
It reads 2,49
